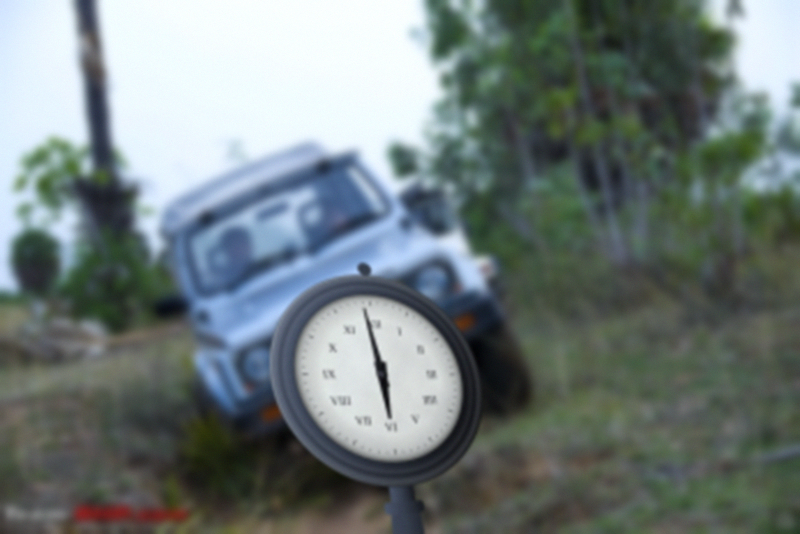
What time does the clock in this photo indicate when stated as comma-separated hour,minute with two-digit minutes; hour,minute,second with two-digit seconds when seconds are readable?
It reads 5,59
